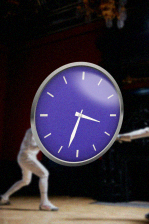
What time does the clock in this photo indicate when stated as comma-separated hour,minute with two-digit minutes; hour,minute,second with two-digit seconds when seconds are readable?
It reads 3,33
